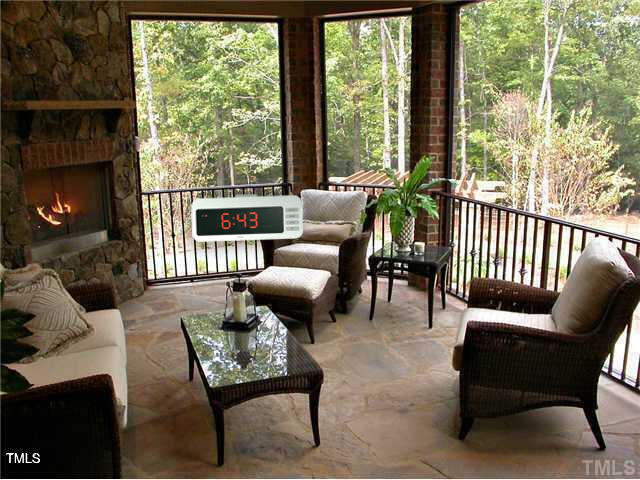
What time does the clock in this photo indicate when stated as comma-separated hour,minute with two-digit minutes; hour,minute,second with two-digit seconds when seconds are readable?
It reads 6,43
